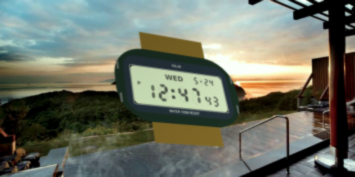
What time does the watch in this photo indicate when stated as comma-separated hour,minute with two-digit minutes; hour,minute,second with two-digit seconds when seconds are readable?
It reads 12,47,43
